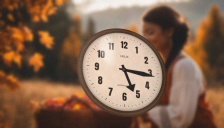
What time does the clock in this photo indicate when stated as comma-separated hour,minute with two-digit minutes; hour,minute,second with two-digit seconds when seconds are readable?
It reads 5,16
